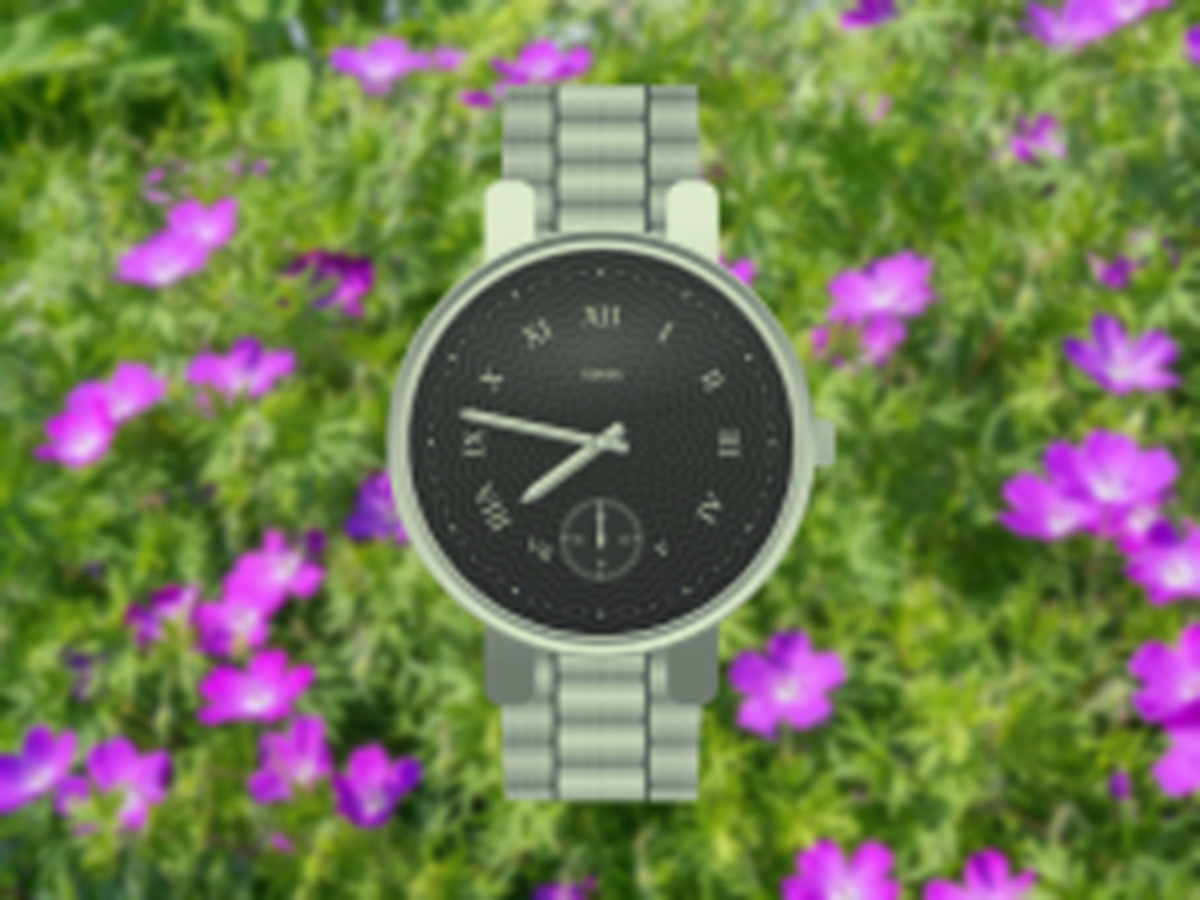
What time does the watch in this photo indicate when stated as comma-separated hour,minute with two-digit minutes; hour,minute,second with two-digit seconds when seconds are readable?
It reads 7,47
